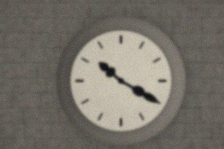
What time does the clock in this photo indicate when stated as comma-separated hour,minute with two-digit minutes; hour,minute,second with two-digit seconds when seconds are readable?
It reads 10,20
